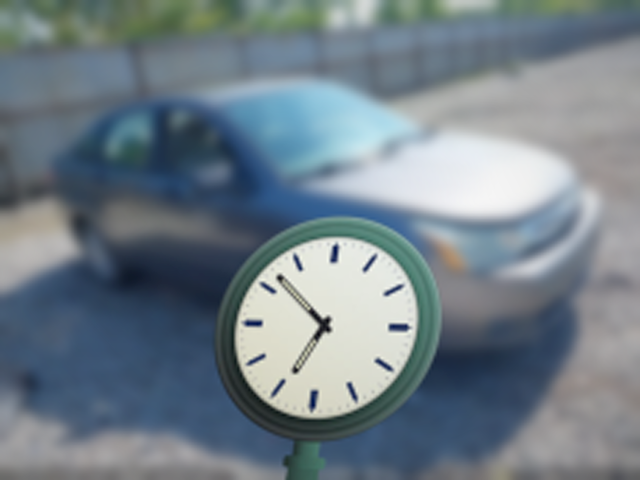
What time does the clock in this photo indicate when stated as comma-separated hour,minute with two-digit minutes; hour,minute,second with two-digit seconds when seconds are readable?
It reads 6,52
